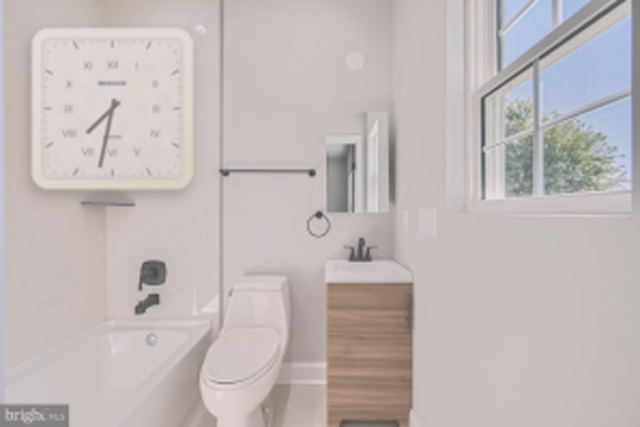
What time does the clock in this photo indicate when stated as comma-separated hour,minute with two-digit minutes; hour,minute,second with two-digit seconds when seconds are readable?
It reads 7,32
